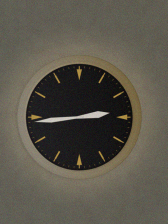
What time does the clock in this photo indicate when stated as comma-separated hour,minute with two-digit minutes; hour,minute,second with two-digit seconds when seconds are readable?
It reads 2,44
